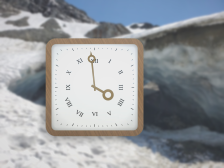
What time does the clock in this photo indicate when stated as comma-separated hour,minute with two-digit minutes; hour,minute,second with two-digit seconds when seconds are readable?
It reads 3,59
